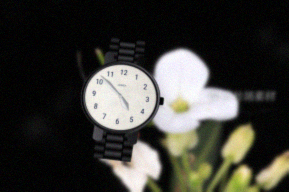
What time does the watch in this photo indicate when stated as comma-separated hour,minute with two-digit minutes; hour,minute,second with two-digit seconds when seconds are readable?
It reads 4,52
